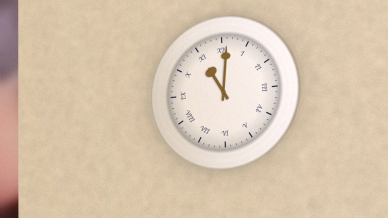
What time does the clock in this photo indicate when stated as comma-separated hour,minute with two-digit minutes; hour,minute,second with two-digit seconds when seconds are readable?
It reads 11,01
